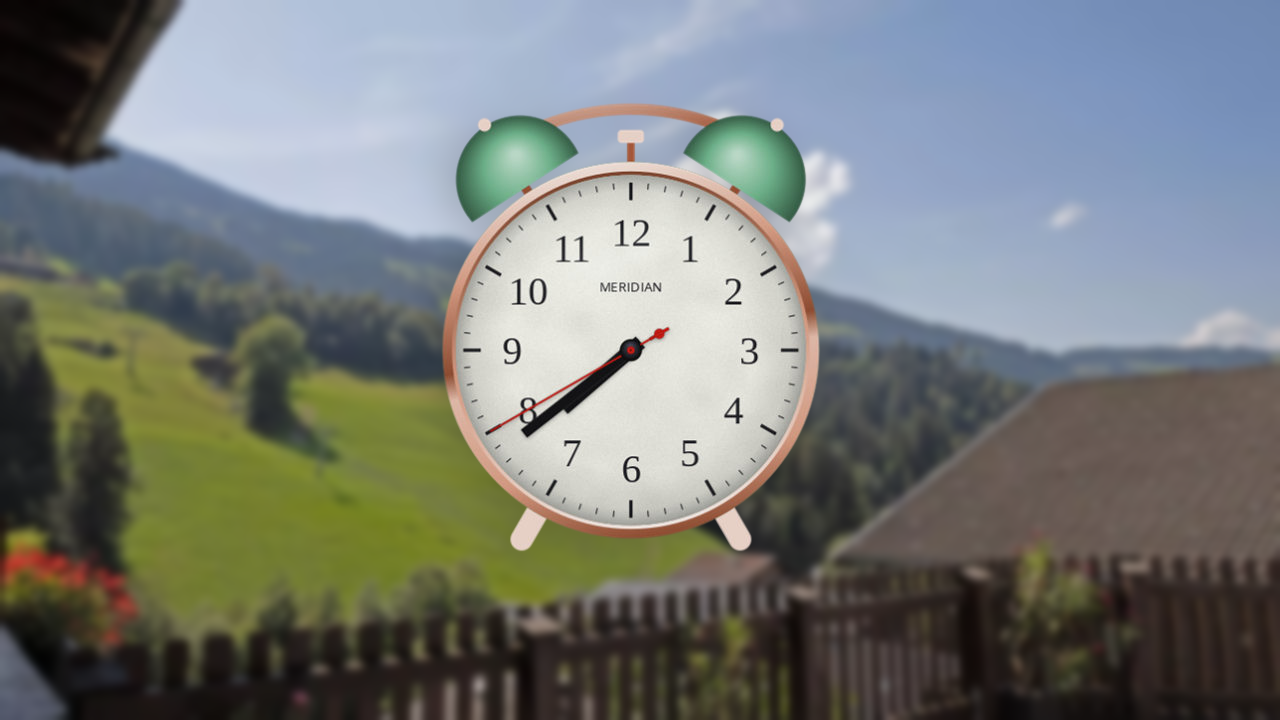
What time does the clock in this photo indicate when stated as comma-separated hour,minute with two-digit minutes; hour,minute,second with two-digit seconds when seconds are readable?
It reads 7,38,40
